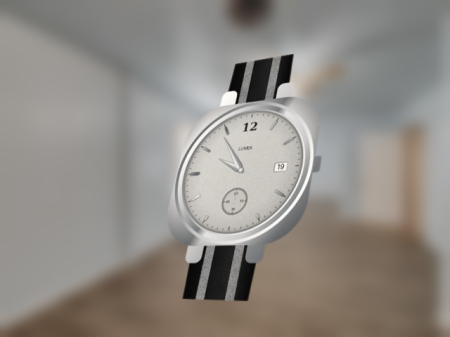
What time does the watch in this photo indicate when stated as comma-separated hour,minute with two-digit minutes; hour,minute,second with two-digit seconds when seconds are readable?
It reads 9,54
